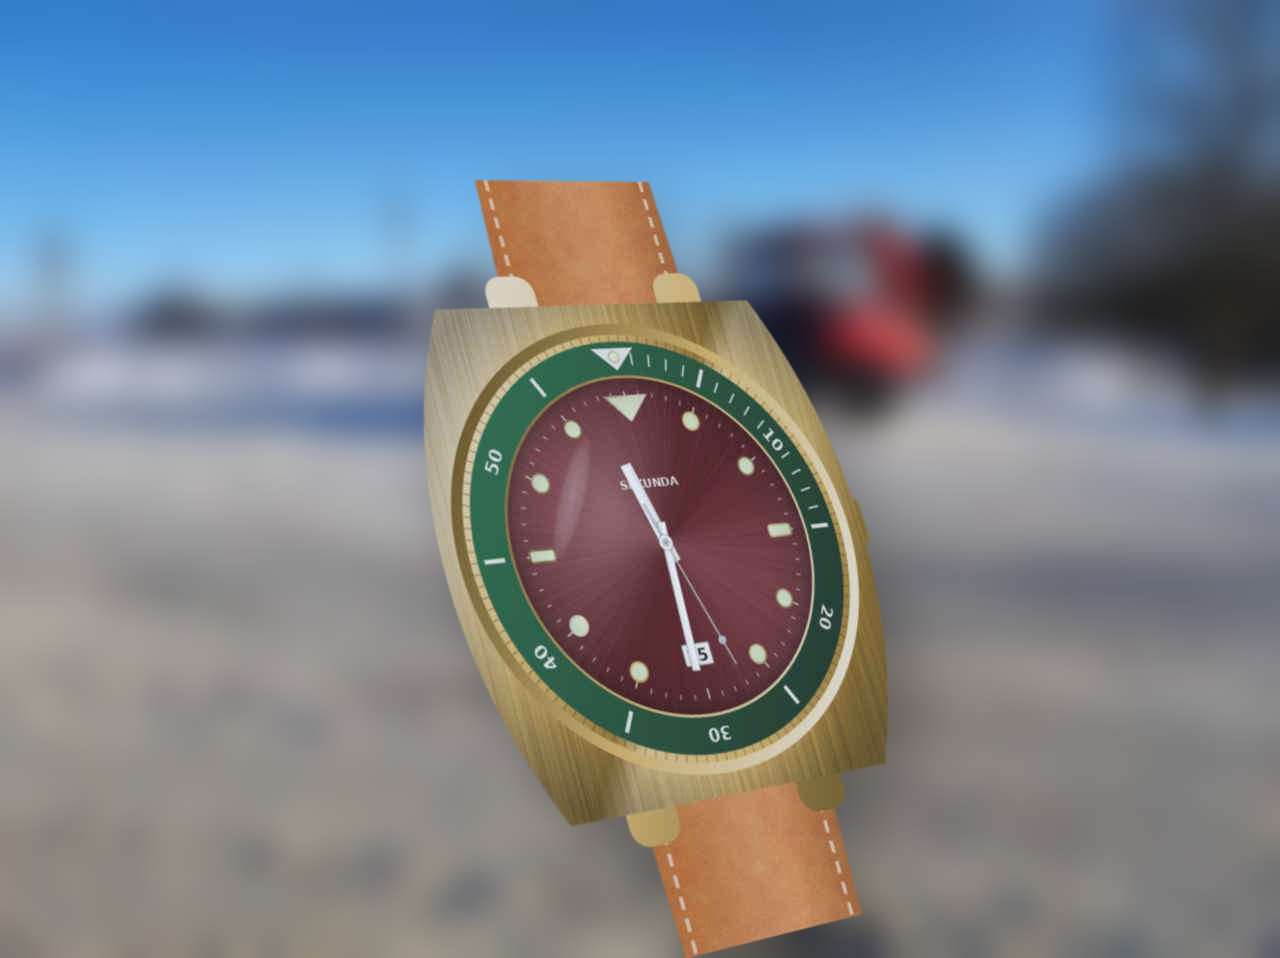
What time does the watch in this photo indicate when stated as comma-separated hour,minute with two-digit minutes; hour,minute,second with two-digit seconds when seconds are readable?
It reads 11,30,27
